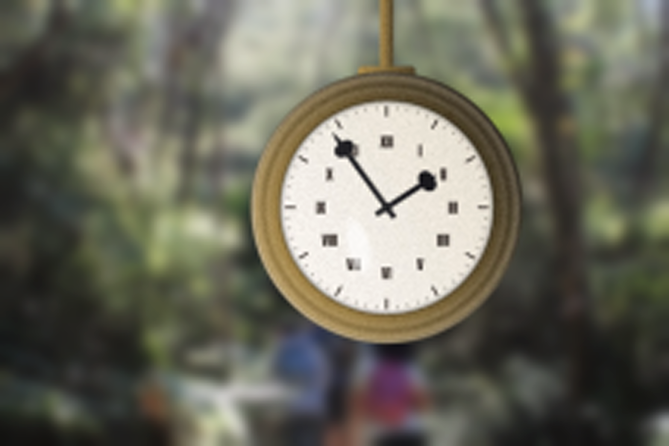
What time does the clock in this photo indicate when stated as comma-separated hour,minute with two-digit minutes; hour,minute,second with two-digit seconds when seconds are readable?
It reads 1,54
